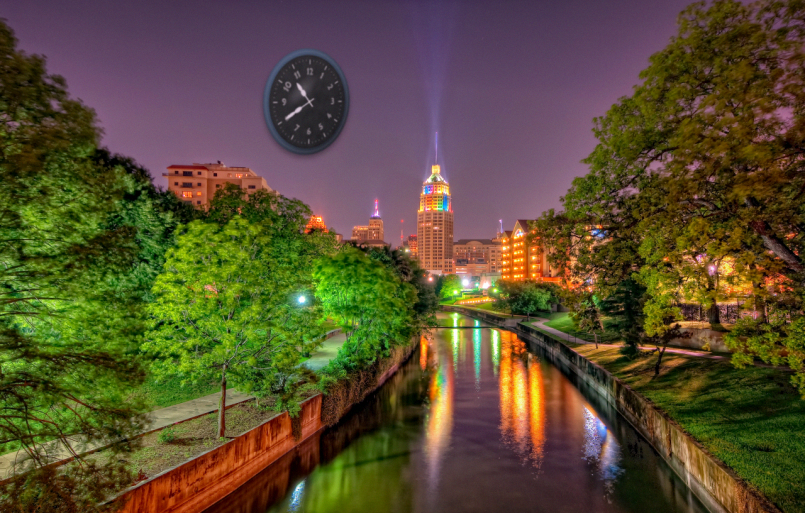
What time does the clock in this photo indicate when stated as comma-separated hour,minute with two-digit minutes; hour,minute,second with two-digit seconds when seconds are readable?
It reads 10,40
